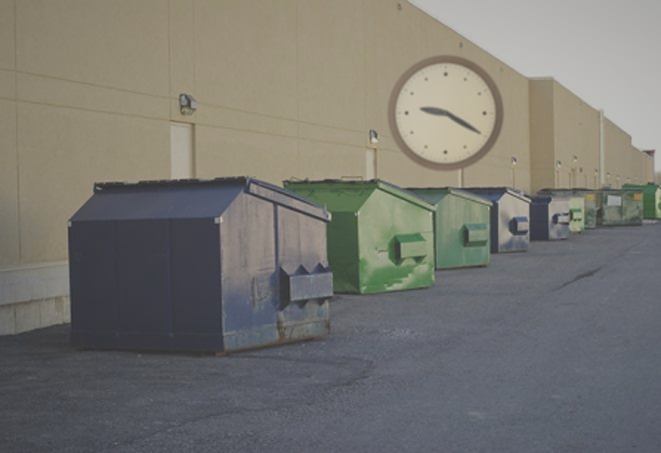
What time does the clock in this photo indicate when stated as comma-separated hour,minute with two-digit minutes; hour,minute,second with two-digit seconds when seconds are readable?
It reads 9,20
